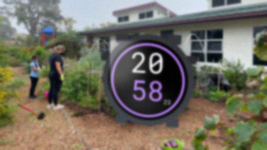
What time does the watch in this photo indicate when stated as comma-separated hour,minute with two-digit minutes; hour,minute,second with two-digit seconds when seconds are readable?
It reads 20,58
